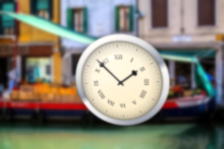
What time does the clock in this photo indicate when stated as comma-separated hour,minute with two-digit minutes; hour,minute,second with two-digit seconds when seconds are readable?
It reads 1,53
